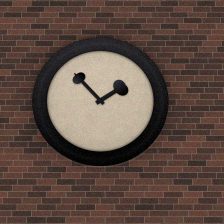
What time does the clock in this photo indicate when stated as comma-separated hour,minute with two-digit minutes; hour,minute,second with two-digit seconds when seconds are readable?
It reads 1,53
